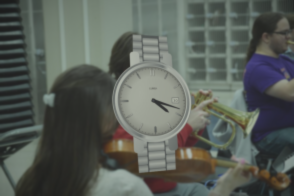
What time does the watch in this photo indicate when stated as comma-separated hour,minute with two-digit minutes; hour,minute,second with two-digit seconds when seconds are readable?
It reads 4,18
